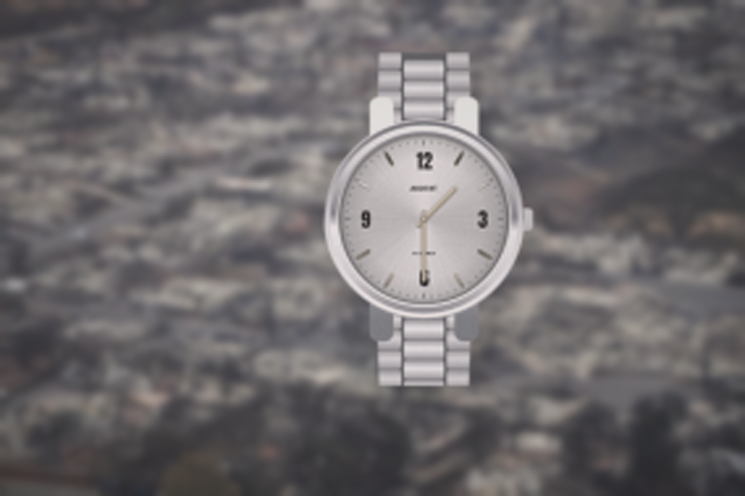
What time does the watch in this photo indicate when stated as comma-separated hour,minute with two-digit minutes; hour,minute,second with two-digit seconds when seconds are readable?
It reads 1,30
